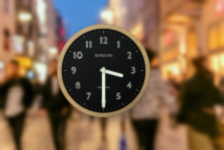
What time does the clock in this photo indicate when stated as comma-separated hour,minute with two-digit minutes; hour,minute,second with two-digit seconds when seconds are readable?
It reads 3,30
